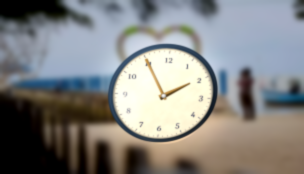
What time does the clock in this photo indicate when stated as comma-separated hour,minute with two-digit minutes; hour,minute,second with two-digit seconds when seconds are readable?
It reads 1,55
